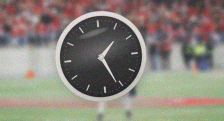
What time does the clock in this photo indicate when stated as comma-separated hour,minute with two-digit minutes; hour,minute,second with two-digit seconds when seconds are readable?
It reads 1,26
